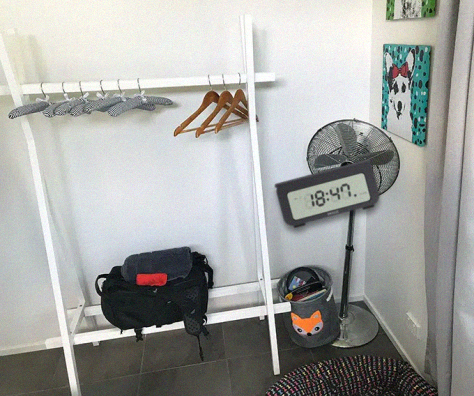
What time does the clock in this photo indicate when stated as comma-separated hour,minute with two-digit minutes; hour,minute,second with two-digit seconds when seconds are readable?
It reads 18,47
